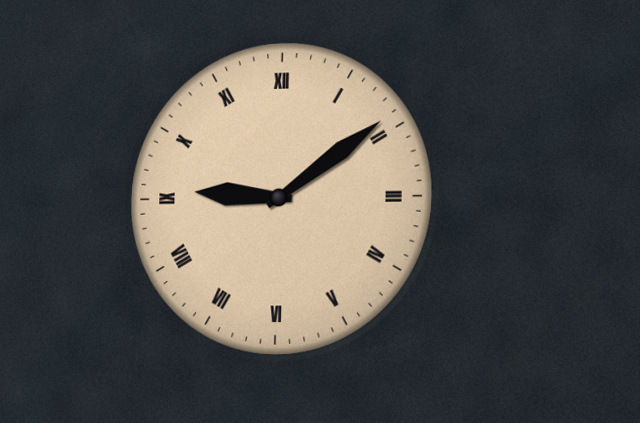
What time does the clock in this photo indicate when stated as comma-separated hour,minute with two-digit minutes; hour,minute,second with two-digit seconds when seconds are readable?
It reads 9,09
